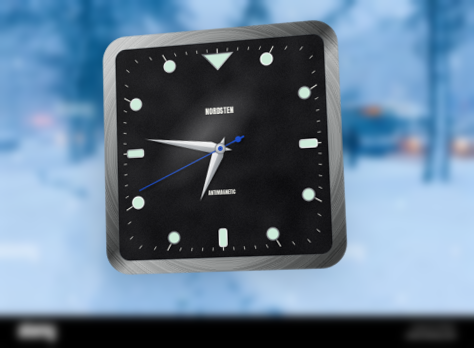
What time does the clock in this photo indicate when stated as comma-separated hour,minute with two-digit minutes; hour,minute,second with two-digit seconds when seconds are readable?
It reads 6,46,41
